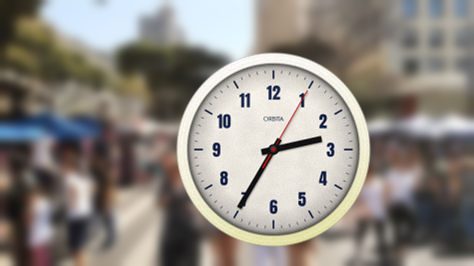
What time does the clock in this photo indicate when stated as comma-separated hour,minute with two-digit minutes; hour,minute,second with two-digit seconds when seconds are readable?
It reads 2,35,05
